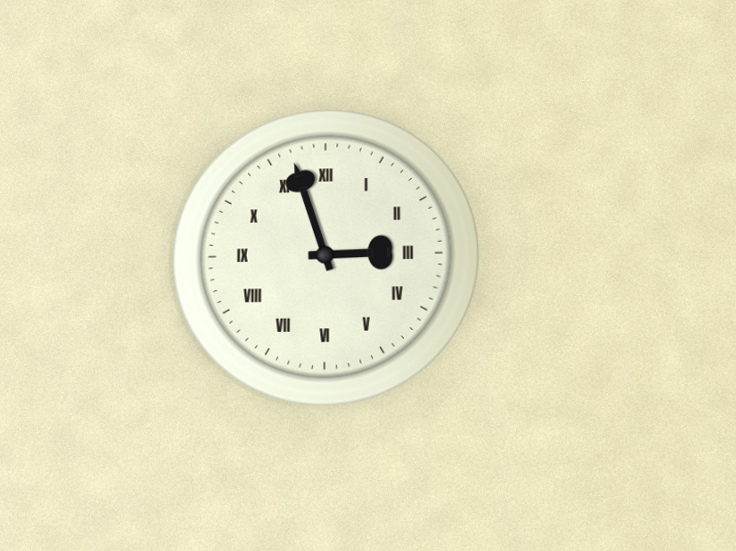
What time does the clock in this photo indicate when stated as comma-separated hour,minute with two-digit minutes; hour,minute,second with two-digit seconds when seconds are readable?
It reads 2,57
